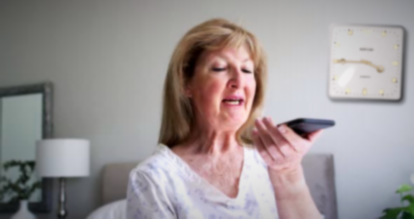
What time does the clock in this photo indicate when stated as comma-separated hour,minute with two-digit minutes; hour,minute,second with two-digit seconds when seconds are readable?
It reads 3,45
